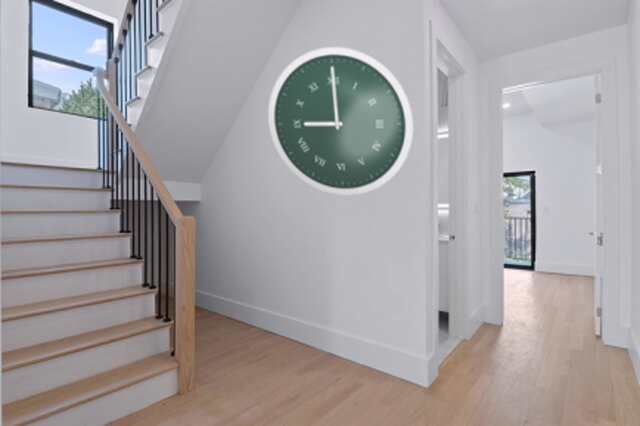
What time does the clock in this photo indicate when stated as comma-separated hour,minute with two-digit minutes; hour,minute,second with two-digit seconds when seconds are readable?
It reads 9,00
